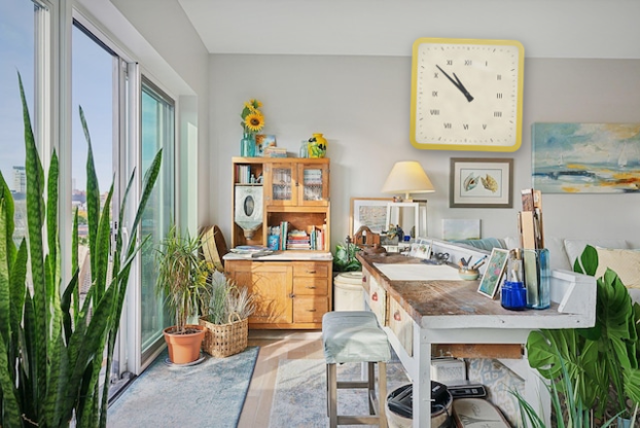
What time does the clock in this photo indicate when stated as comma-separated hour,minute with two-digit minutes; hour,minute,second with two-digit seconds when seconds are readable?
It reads 10,52
